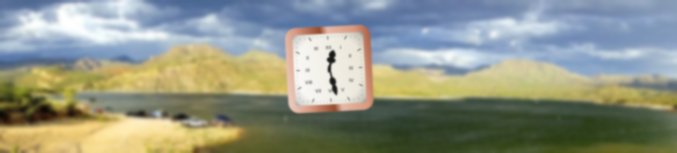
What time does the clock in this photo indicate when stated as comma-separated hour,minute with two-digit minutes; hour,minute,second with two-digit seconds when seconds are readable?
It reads 12,28
